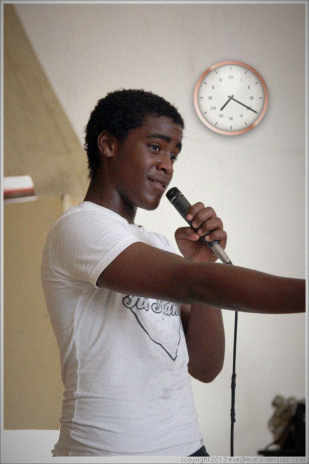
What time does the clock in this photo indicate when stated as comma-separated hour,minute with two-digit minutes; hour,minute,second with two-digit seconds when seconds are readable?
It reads 7,20
